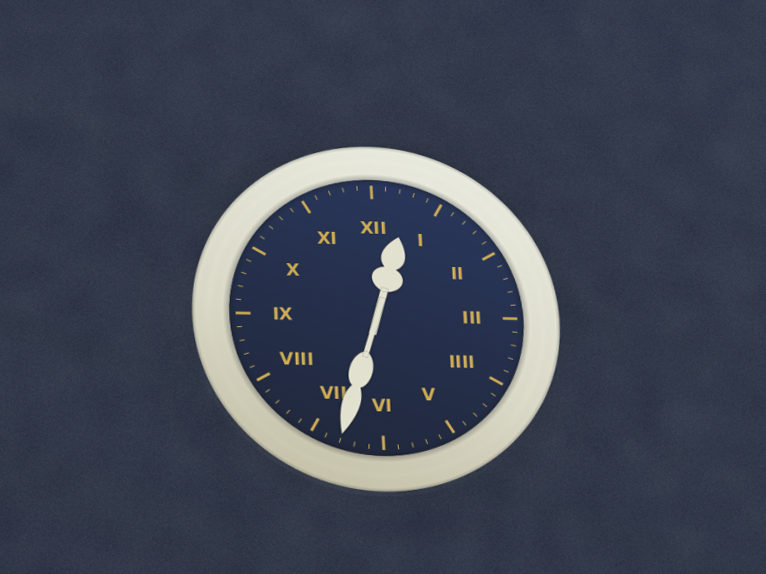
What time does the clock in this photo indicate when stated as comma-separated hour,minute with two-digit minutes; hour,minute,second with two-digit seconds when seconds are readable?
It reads 12,33
